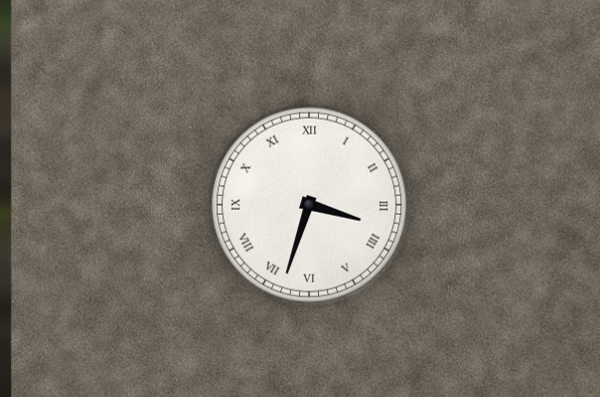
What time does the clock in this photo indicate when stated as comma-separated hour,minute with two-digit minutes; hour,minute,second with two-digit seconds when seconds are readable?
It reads 3,33
